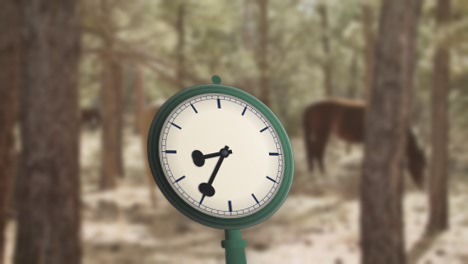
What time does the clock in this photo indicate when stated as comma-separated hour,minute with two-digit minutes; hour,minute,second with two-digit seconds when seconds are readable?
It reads 8,35
